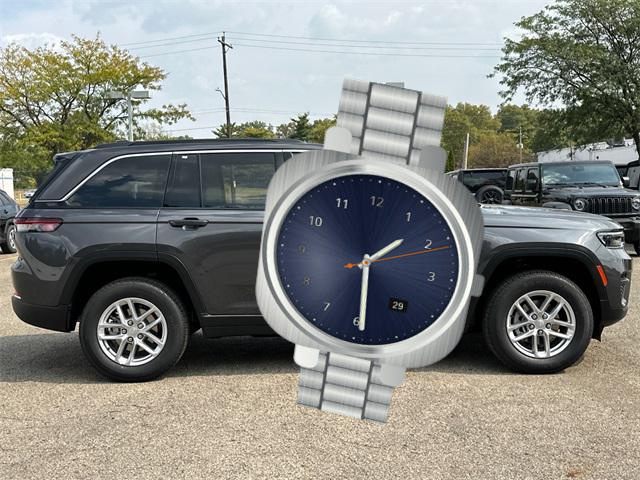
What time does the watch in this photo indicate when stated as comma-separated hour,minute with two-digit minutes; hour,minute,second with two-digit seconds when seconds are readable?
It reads 1,29,11
